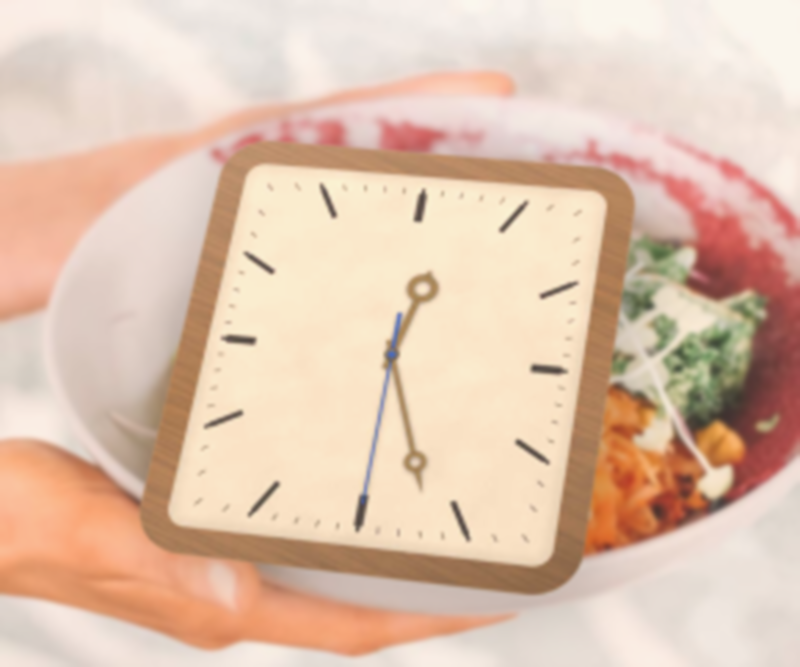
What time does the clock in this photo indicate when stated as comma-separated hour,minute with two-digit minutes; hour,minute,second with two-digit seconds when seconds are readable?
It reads 12,26,30
